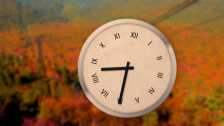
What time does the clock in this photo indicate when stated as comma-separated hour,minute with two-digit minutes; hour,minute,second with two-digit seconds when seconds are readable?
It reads 8,30
